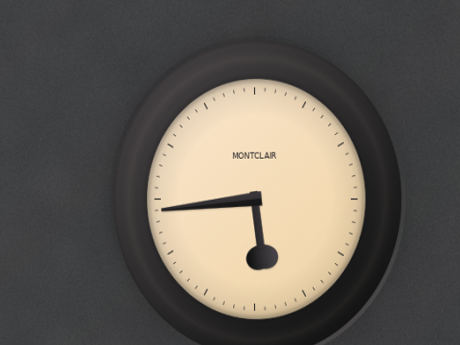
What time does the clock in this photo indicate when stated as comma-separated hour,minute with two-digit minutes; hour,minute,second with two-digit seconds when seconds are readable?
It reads 5,44
